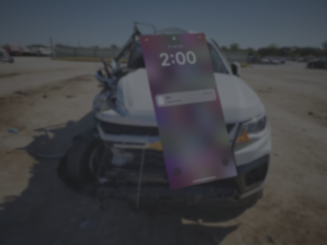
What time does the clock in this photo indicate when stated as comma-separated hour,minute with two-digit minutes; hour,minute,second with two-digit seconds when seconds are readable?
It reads 2,00
